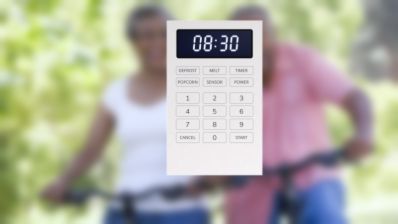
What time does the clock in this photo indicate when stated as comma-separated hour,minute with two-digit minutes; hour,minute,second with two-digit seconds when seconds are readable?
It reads 8,30
